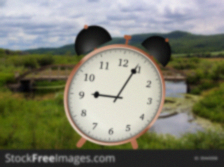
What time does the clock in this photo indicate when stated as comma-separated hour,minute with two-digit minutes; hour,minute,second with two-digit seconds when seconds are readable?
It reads 9,04
